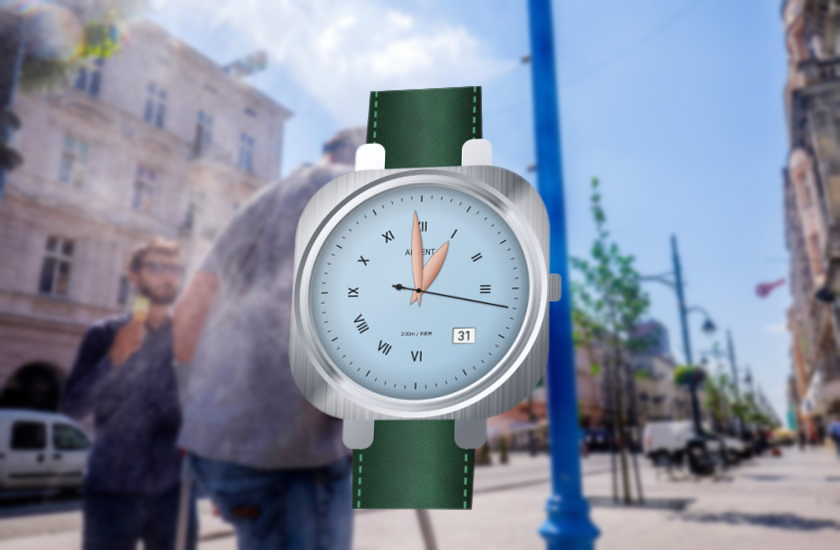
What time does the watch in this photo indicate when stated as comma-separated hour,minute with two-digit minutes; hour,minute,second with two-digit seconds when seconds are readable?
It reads 12,59,17
